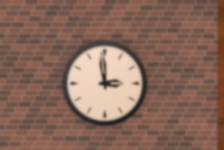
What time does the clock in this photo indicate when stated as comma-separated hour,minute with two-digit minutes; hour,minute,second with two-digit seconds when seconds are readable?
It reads 2,59
